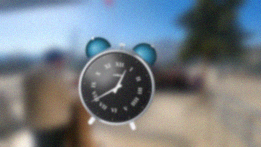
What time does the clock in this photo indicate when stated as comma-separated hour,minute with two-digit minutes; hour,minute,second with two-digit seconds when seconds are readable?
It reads 12,39
